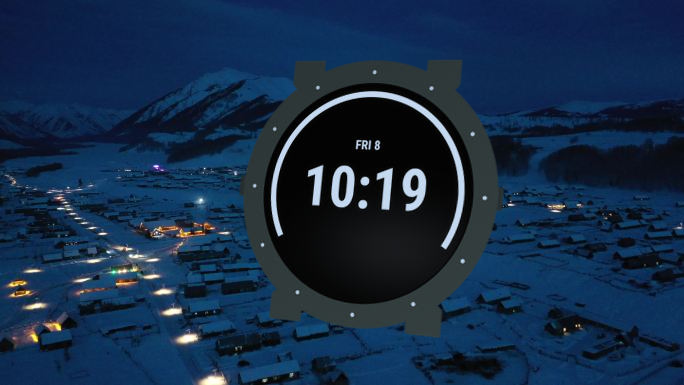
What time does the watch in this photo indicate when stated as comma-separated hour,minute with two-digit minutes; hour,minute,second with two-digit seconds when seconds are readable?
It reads 10,19
